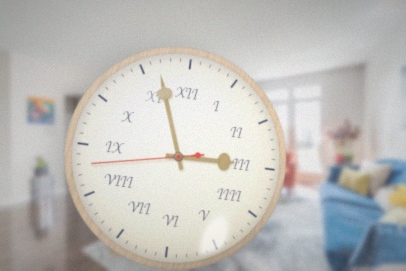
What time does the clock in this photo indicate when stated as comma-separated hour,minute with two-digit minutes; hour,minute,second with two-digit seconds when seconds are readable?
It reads 2,56,43
